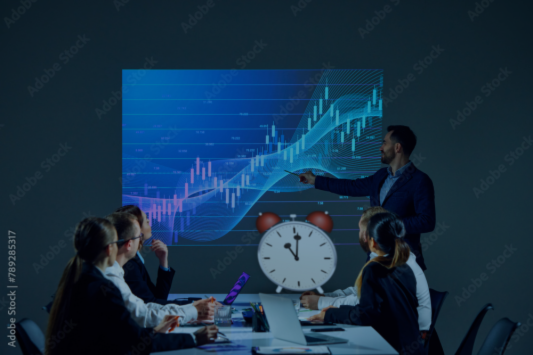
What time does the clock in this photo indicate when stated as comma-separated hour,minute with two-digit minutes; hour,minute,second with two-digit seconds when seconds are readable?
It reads 11,01
